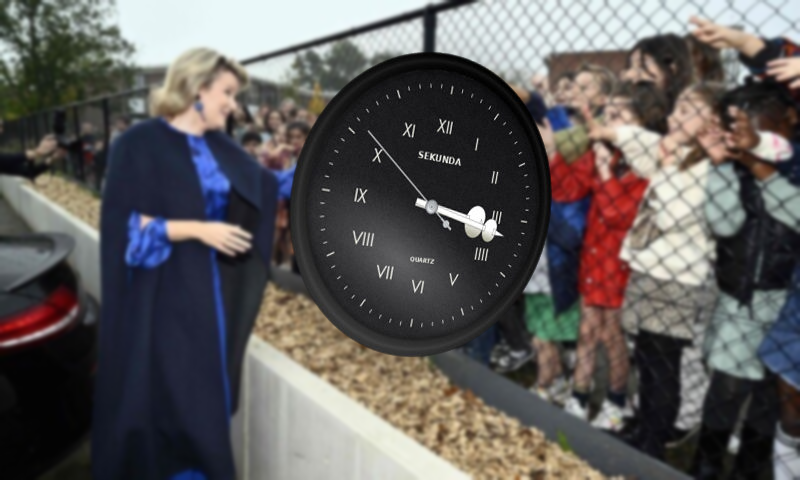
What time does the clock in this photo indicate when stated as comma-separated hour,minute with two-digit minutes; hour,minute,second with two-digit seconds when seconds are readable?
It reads 3,16,51
